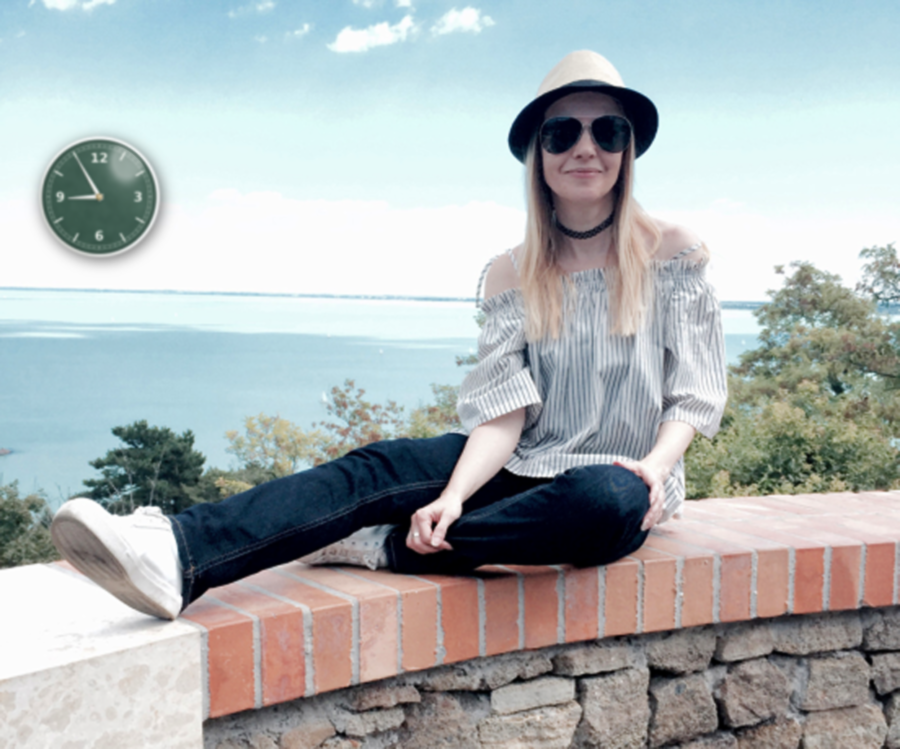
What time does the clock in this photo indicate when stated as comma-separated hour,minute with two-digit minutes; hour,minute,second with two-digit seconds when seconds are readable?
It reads 8,55
